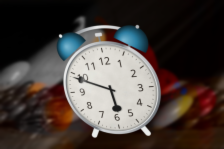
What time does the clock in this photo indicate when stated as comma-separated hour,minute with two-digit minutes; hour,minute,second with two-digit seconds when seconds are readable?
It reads 5,49
